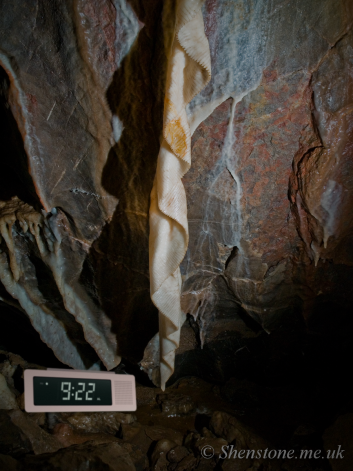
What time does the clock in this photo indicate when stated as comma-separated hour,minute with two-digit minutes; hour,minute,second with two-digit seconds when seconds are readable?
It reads 9,22
